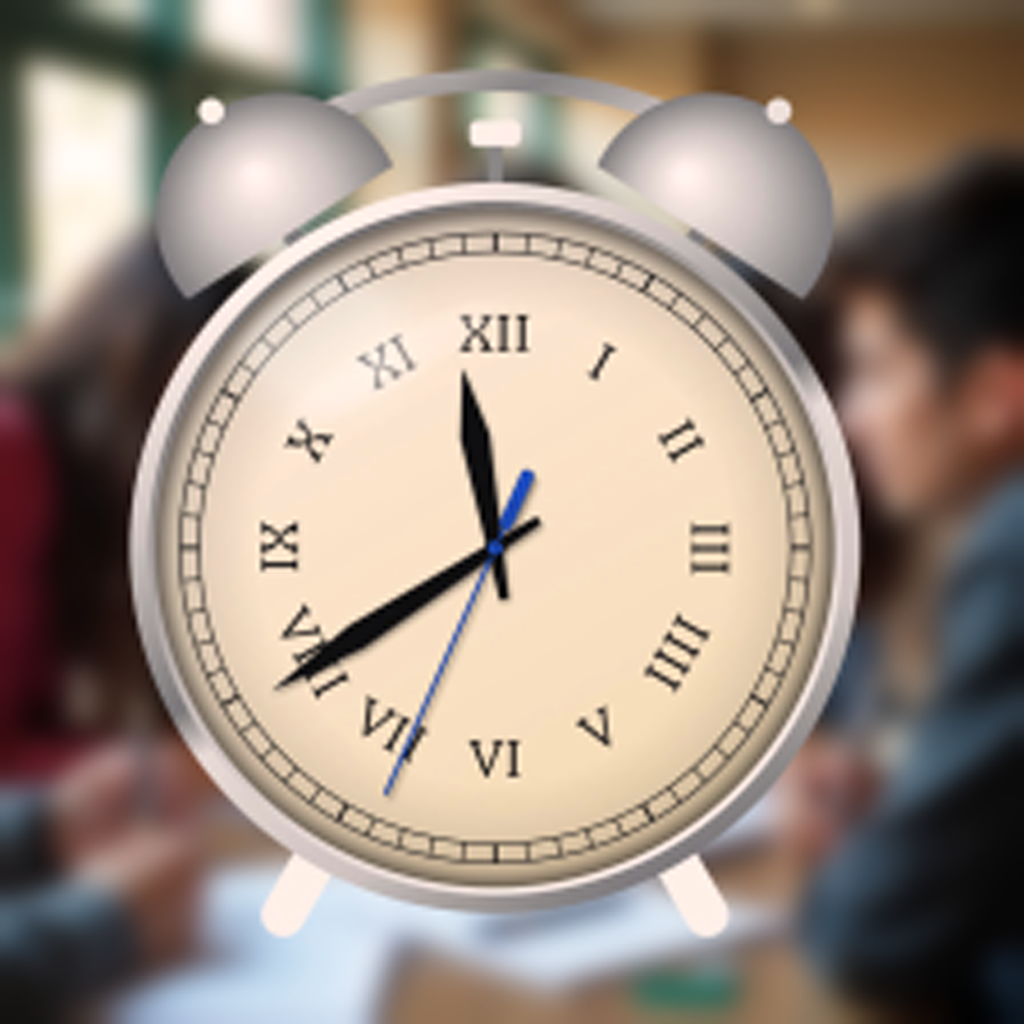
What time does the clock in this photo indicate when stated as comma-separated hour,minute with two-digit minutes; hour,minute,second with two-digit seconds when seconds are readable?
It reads 11,39,34
